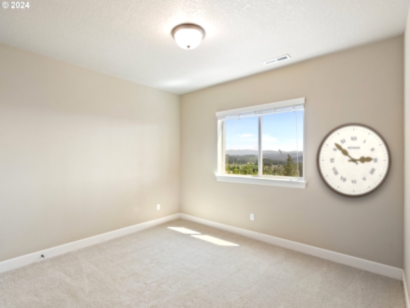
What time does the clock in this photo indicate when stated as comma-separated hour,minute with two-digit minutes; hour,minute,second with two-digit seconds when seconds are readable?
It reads 2,52
